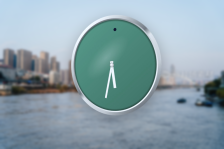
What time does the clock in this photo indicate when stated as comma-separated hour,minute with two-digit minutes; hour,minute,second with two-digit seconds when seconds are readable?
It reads 5,31
